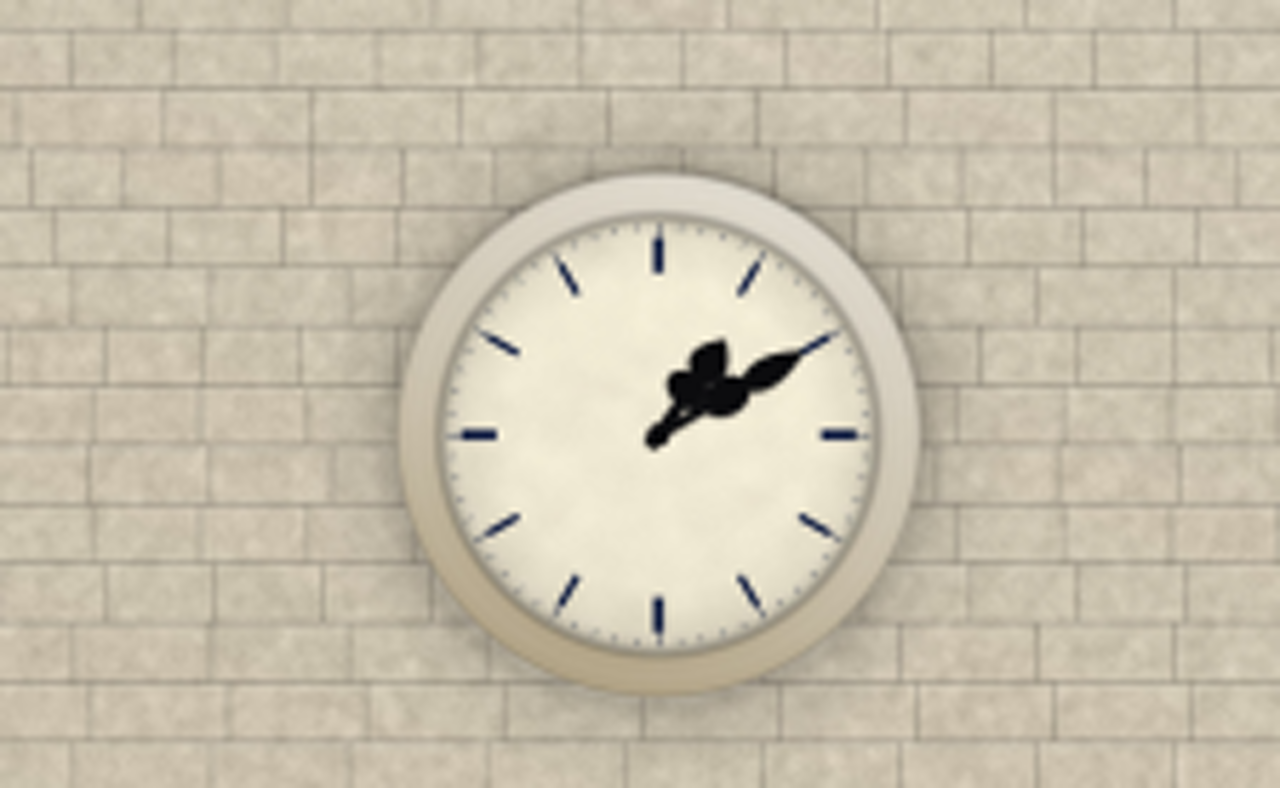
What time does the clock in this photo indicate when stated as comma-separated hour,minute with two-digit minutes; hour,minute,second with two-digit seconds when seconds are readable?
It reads 1,10
